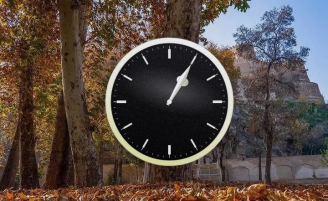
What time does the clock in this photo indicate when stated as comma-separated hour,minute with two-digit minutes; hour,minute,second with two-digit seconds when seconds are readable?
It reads 1,05
